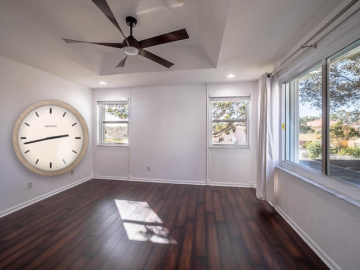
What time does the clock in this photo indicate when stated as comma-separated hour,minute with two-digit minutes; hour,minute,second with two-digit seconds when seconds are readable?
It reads 2,43
